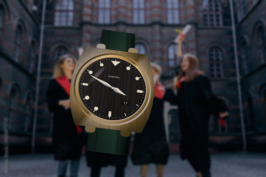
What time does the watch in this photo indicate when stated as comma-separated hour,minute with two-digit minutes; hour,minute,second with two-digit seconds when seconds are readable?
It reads 3,49
